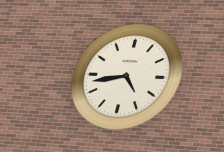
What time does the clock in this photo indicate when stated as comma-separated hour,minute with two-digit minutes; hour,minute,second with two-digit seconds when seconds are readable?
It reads 4,43
